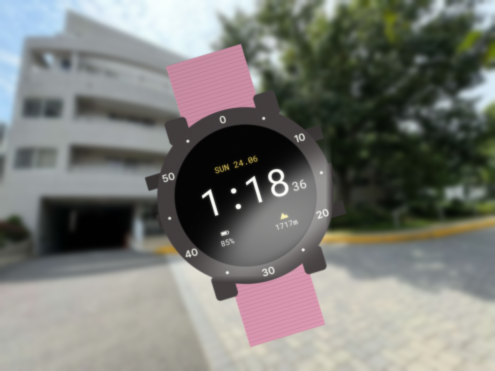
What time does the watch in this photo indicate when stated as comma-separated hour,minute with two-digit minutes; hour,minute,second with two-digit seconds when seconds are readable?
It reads 1,18,36
